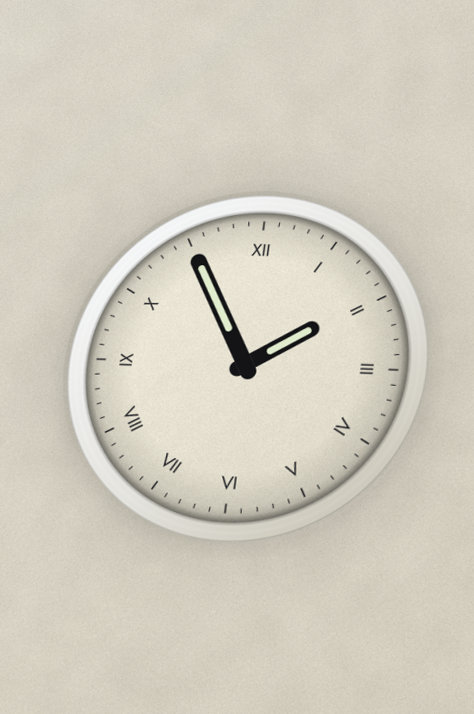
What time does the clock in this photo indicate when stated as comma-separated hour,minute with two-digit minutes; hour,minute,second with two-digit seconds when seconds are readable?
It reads 1,55
